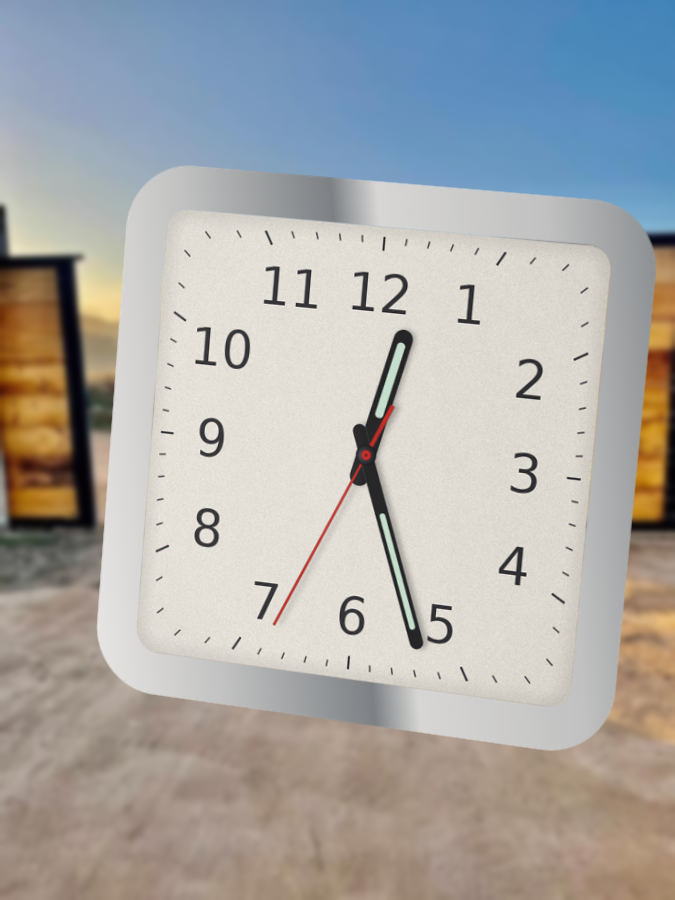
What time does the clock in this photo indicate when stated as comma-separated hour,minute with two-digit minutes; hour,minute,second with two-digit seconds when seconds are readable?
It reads 12,26,34
